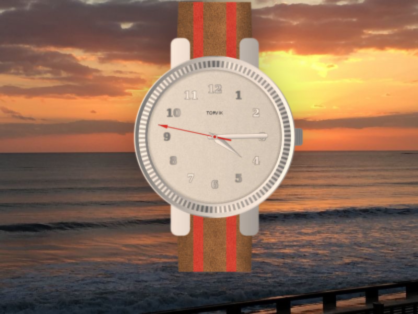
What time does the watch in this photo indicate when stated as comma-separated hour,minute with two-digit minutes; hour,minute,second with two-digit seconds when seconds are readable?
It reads 4,14,47
